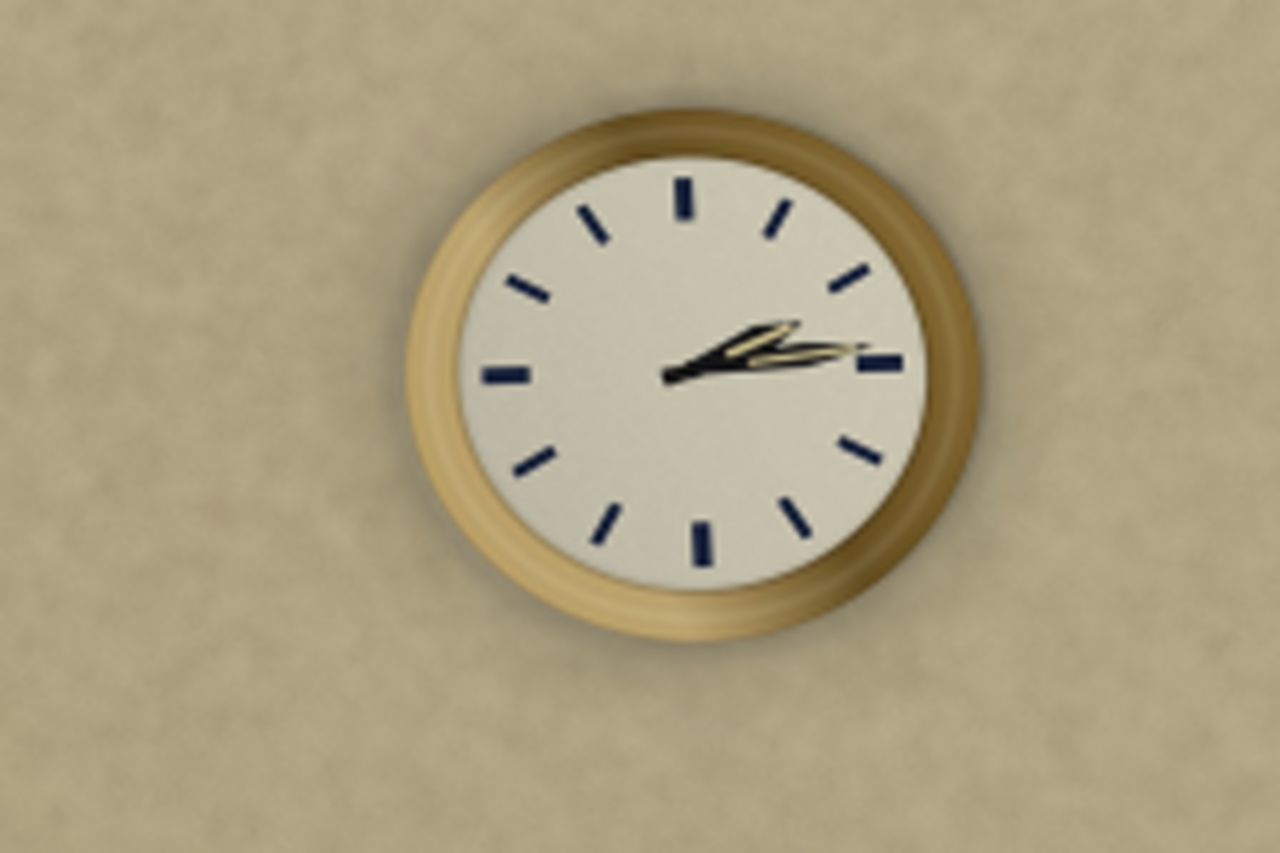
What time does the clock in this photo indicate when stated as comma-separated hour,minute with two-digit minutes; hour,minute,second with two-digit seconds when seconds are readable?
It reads 2,14
